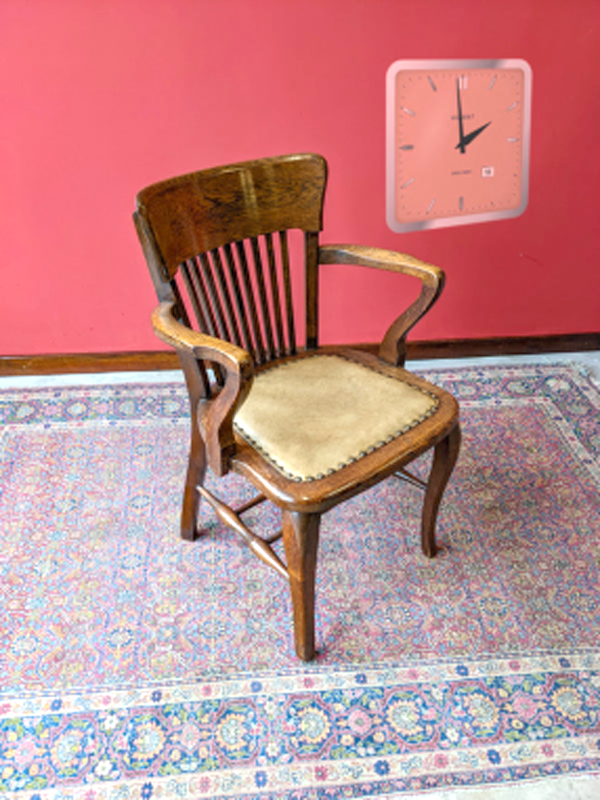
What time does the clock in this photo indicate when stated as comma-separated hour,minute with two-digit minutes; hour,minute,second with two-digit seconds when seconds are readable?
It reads 1,59
